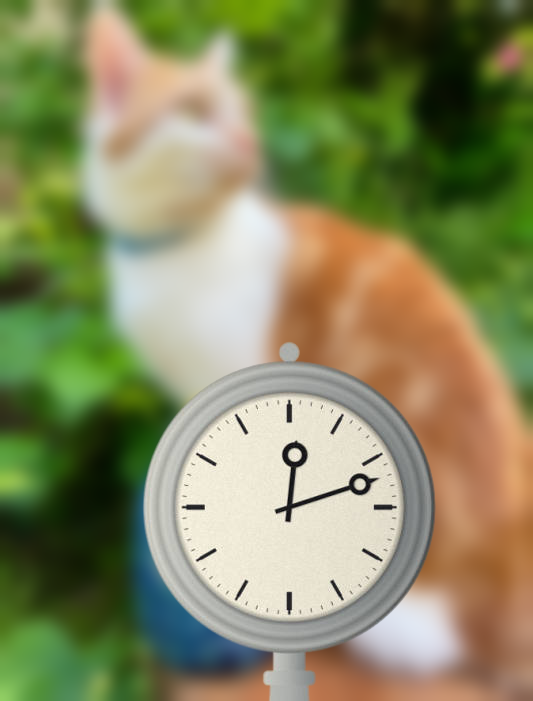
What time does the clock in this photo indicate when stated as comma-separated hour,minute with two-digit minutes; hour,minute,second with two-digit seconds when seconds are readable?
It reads 12,12
